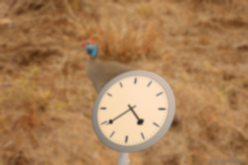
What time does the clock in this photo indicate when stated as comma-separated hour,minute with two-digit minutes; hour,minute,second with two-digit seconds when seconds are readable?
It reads 4,39
